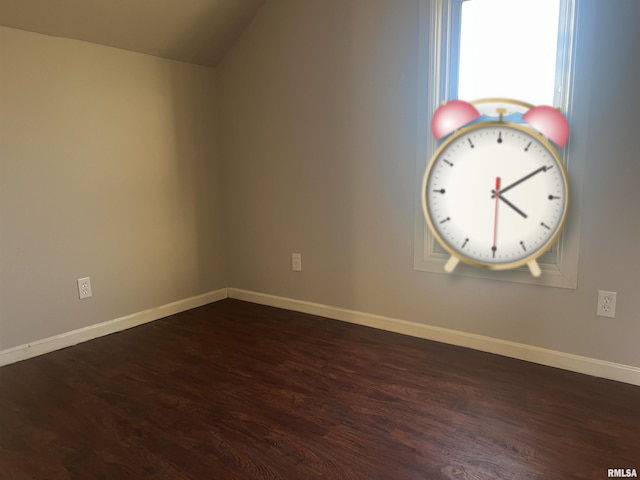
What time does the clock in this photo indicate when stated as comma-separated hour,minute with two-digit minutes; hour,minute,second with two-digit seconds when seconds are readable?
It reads 4,09,30
